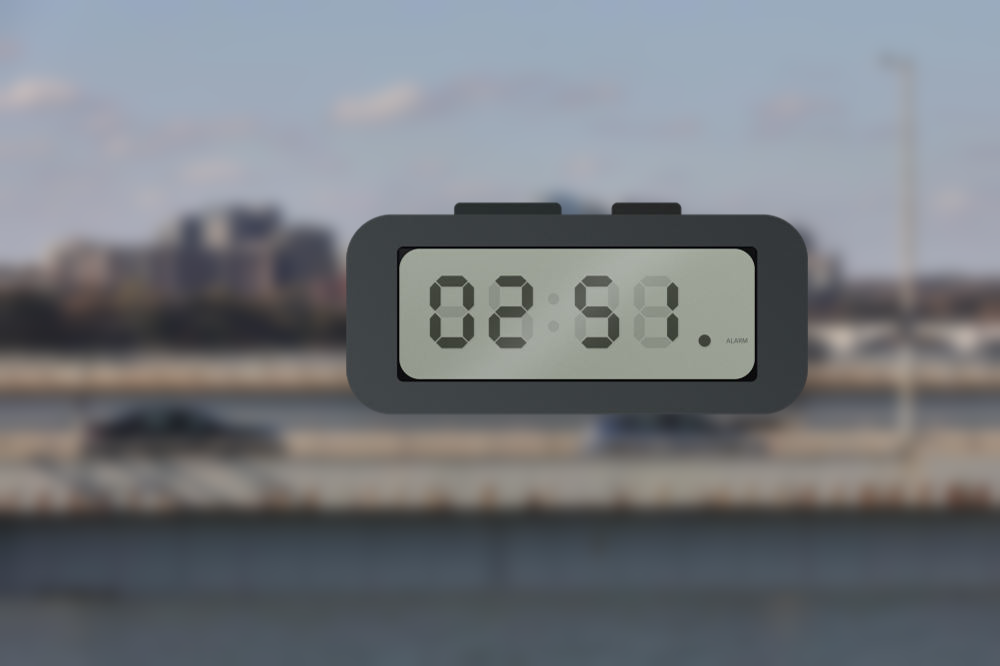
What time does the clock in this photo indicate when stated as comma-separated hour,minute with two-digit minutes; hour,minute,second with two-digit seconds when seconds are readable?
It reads 2,51
